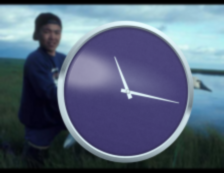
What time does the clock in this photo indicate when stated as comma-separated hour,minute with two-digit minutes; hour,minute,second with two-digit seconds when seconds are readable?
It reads 11,17
